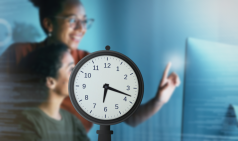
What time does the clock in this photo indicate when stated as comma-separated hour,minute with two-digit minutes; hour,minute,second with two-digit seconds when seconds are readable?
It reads 6,18
